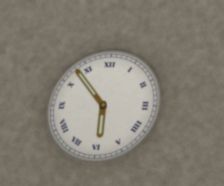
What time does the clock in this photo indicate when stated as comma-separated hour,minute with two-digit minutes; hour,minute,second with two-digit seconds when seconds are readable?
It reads 5,53
